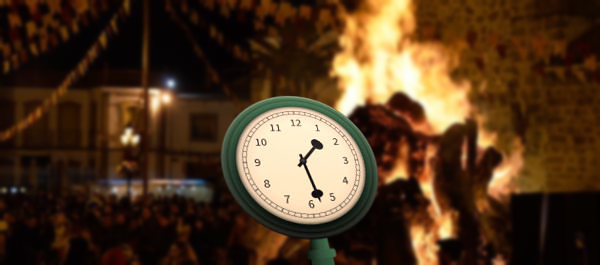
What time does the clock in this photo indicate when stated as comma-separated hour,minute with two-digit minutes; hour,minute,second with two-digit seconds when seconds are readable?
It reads 1,28
